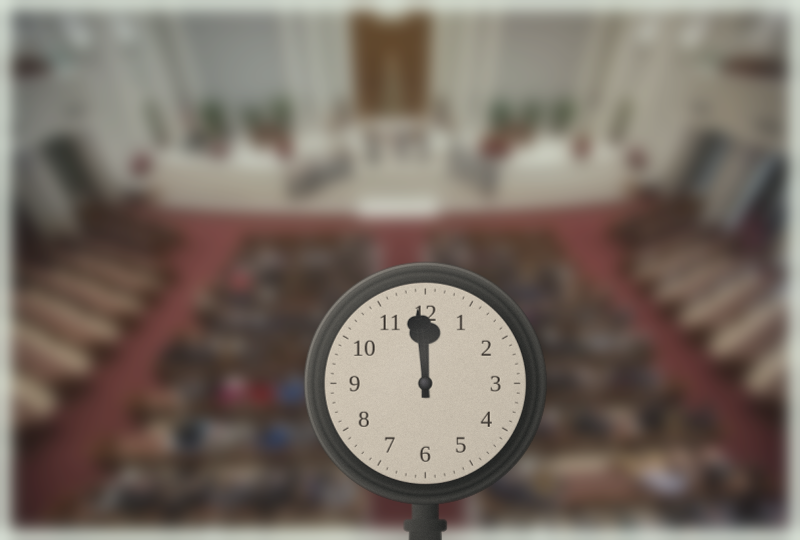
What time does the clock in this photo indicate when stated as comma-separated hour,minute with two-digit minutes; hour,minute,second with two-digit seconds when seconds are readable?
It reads 11,59
